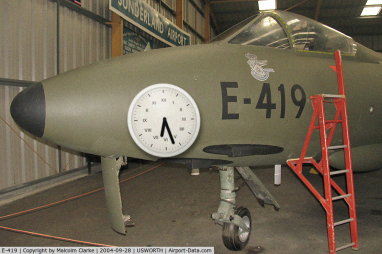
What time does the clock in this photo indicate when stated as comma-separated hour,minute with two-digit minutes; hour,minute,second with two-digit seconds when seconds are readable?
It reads 6,27
